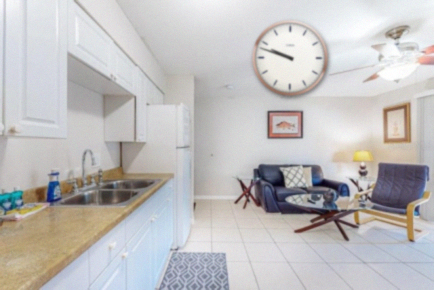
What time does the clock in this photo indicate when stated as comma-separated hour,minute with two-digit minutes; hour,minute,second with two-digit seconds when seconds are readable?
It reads 9,48
